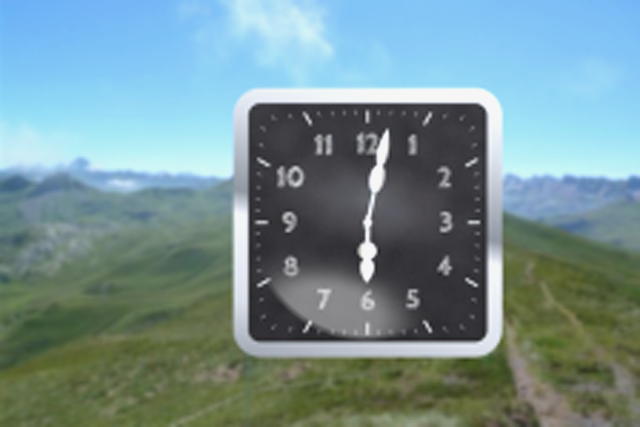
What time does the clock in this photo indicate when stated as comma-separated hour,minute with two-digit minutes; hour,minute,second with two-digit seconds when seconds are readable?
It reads 6,02
